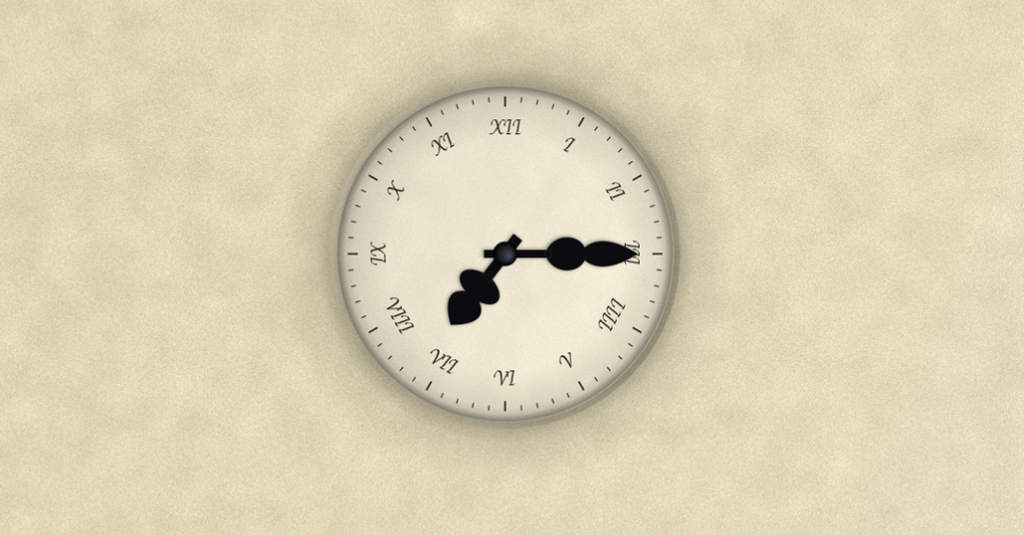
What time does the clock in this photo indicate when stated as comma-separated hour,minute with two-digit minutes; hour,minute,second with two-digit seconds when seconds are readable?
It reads 7,15
